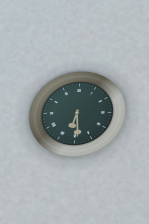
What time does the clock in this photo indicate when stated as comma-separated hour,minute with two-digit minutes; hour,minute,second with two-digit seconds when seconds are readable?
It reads 6,29
